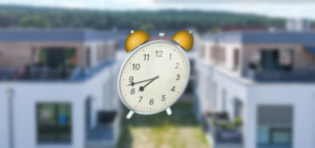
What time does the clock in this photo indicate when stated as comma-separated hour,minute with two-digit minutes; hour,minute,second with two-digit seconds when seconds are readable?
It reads 7,43
